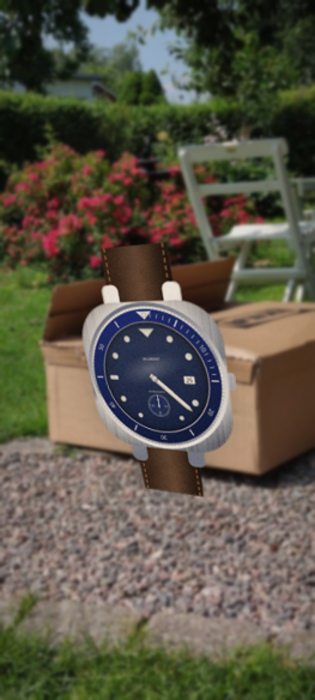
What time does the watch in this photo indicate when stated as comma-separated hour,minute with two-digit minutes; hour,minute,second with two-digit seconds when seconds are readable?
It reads 4,22
